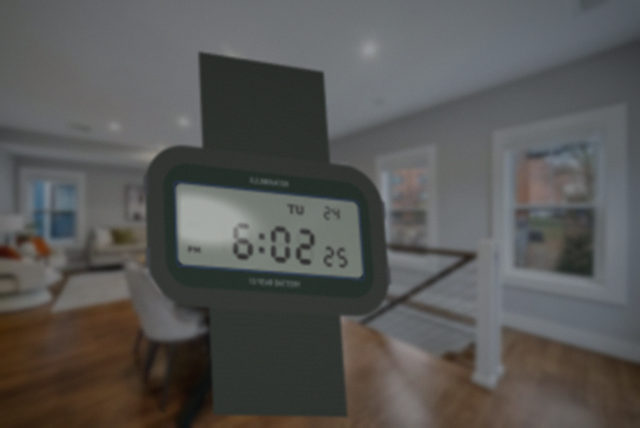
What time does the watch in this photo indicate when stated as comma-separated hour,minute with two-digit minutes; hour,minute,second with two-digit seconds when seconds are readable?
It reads 6,02,25
